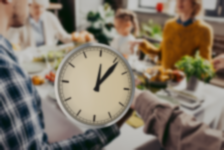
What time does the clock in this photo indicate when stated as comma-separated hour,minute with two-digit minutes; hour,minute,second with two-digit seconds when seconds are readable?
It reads 12,06
